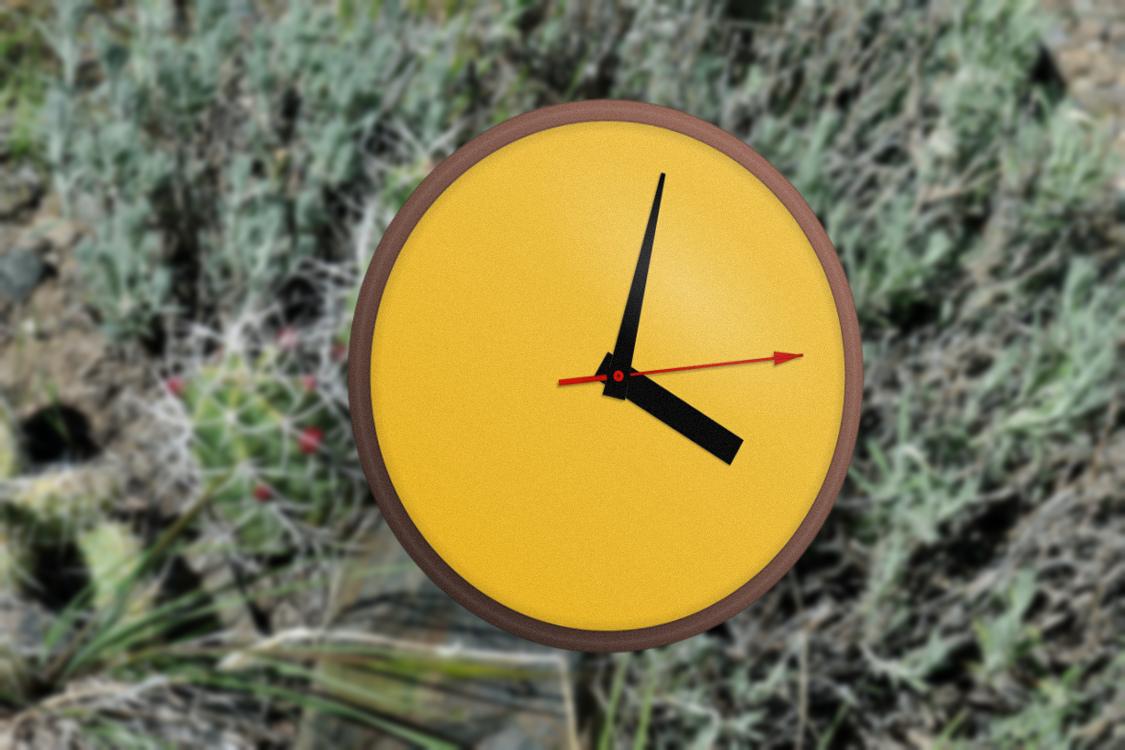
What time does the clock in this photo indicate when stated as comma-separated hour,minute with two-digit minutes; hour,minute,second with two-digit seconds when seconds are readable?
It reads 4,02,14
